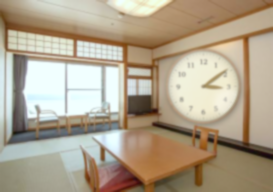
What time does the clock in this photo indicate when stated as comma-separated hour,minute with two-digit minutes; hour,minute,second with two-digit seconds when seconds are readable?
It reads 3,09
